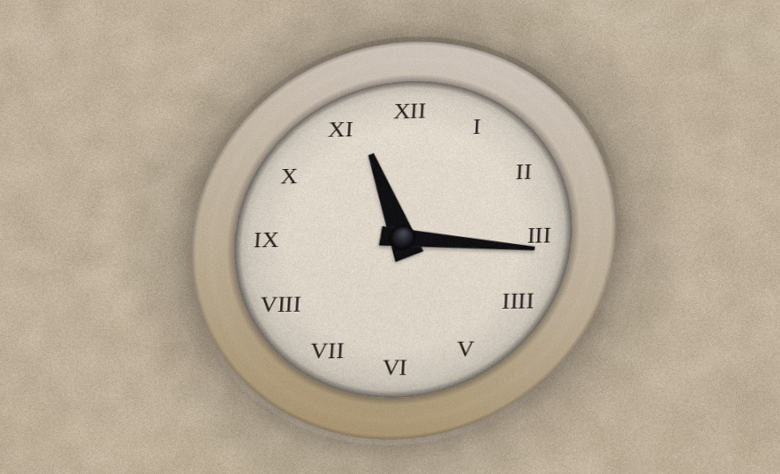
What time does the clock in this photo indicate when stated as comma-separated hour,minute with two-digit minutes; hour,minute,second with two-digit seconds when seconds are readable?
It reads 11,16
